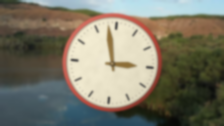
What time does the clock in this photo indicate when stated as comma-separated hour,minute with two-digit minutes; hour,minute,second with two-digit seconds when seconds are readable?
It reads 2,58
